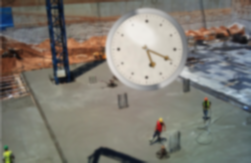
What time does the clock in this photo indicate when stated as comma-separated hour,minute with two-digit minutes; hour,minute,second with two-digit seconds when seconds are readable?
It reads 5,19
